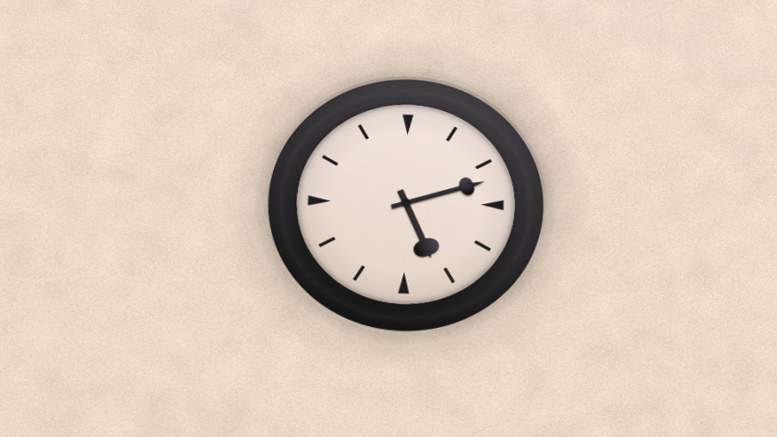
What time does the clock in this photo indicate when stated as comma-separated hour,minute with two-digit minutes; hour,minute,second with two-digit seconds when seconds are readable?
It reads 5,12
